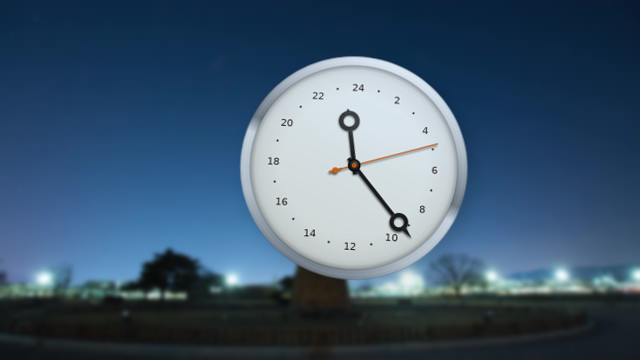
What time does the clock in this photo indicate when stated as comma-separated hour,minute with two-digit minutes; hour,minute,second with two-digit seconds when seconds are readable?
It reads 23,23,12
